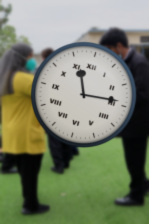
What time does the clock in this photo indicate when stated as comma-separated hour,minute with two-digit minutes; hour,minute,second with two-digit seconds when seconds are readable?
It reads 11,14
